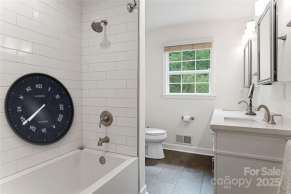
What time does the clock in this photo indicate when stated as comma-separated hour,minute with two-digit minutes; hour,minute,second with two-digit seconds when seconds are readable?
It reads 7,39
